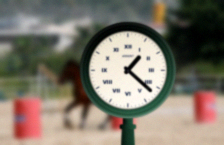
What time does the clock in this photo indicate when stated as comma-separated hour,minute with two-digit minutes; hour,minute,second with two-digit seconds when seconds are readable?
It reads 1,22
